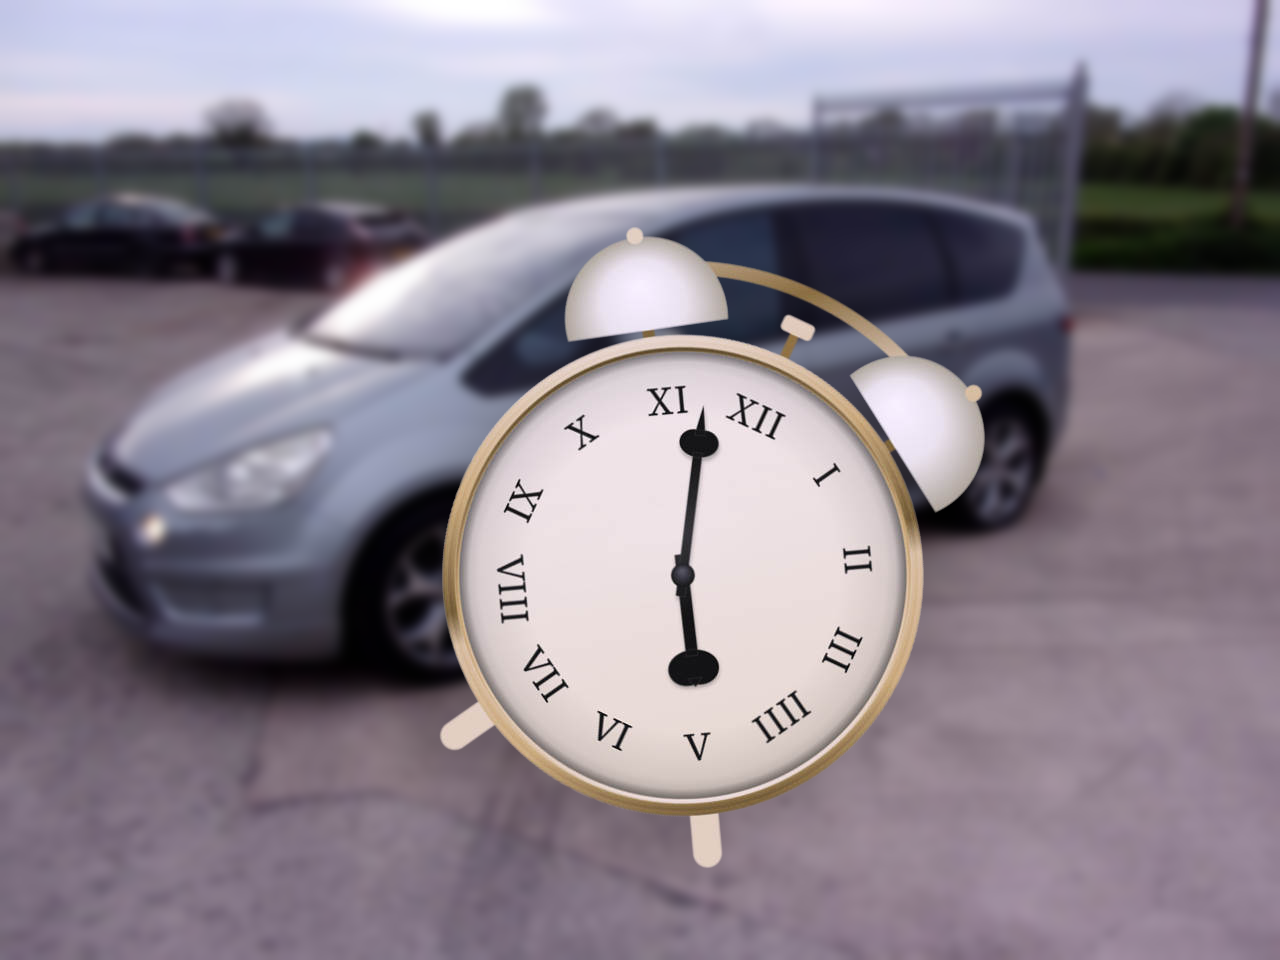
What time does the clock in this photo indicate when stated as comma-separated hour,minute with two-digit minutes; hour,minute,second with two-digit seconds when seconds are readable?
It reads 4,57
